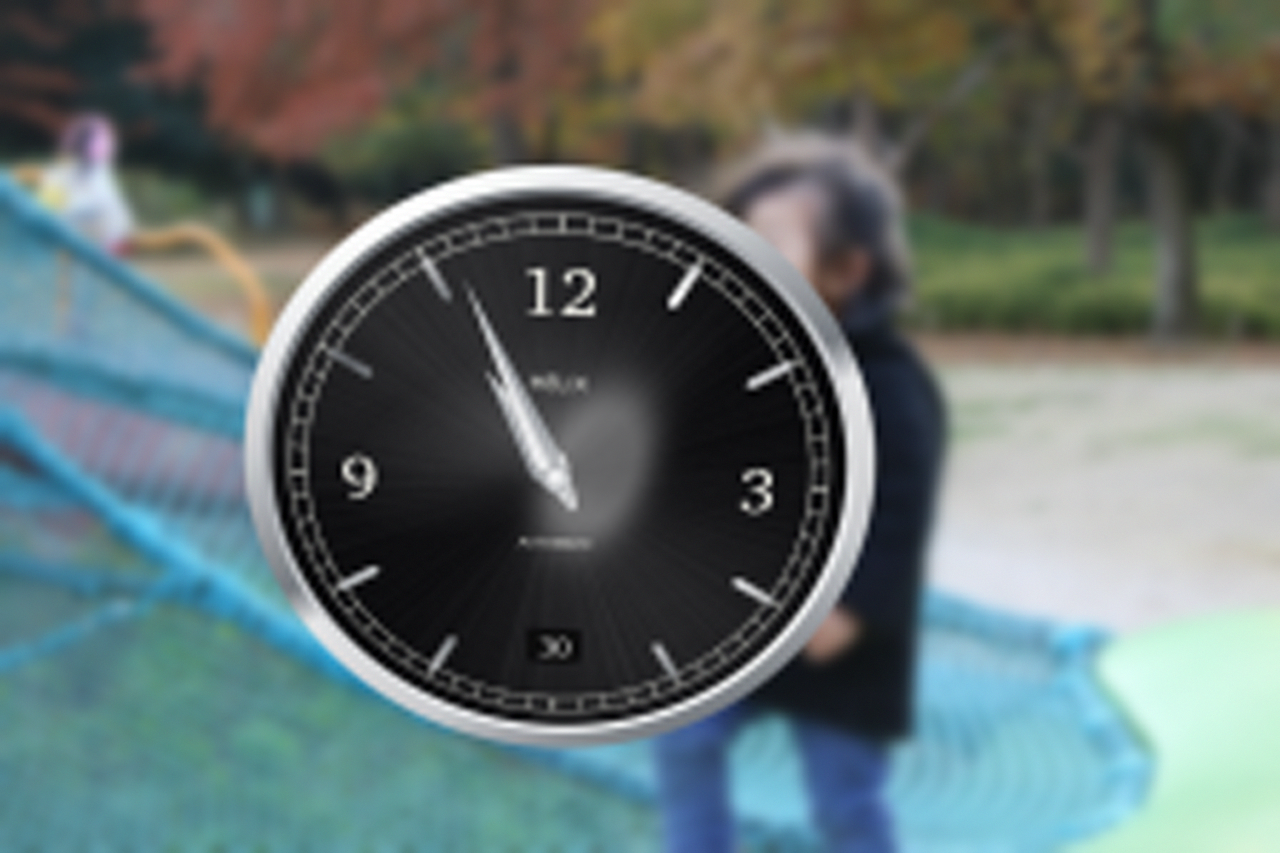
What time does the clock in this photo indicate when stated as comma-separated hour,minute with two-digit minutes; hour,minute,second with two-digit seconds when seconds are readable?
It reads 10,56
